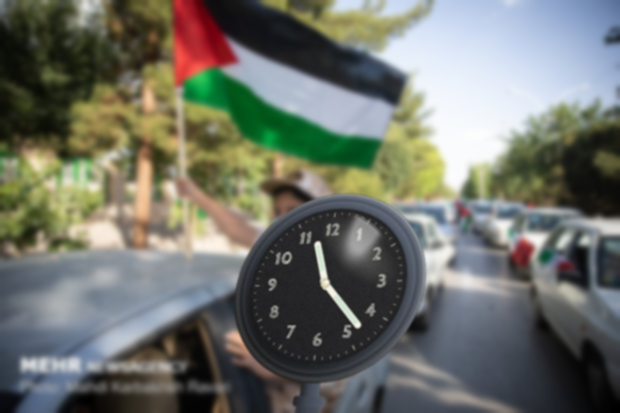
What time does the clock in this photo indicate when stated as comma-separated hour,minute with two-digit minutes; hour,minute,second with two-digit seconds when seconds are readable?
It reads 11,23
